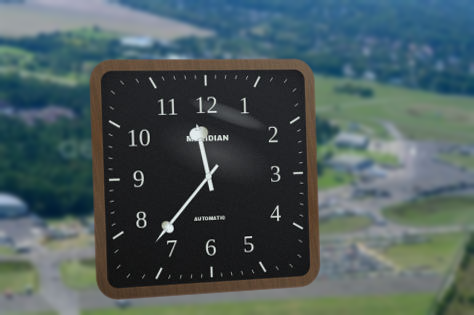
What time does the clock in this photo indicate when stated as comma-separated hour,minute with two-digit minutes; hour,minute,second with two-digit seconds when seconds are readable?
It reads 11,37
